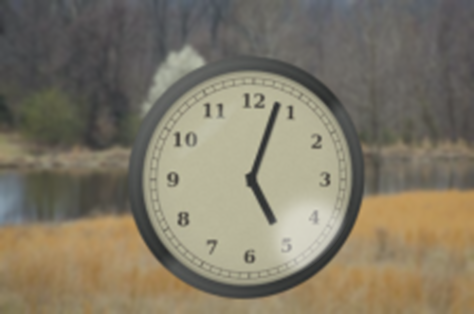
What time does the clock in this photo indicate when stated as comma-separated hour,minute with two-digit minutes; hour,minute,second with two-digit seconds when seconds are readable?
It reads 5,03
